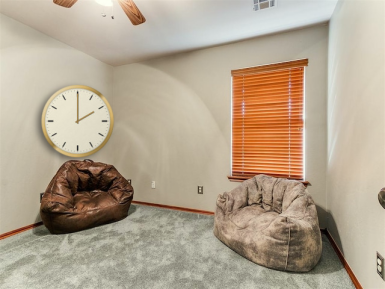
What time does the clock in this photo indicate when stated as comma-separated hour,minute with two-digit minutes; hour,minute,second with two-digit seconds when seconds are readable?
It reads 2,00
